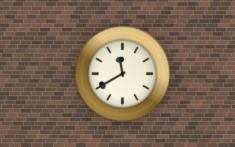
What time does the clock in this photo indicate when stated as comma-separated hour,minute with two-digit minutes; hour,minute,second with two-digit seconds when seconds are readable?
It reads 11,40
